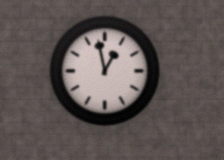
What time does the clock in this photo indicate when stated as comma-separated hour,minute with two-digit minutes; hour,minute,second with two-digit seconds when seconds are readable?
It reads 12,58
